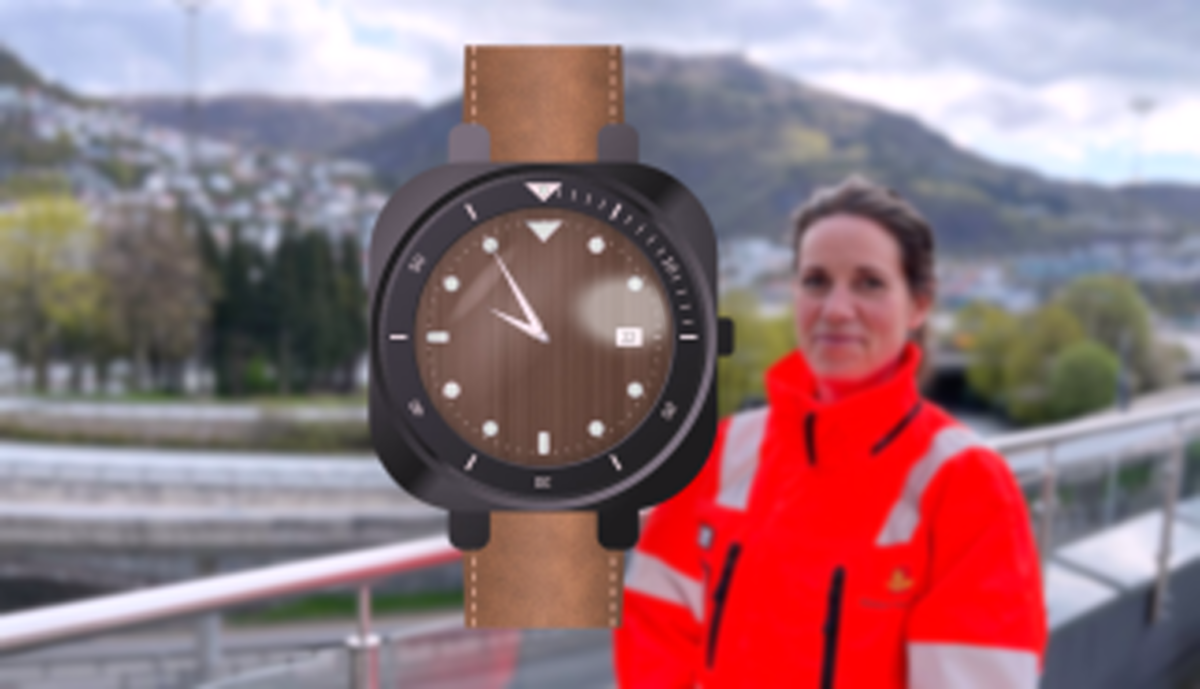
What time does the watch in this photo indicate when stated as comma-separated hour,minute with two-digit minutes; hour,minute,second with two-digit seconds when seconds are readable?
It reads 9,55
